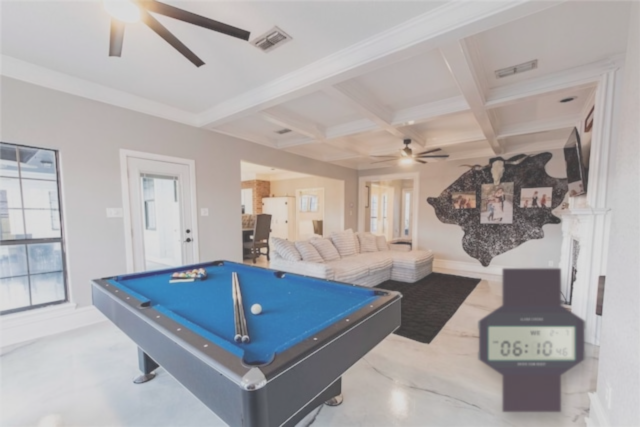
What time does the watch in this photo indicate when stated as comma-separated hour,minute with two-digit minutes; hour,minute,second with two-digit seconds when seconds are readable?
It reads 6,10
